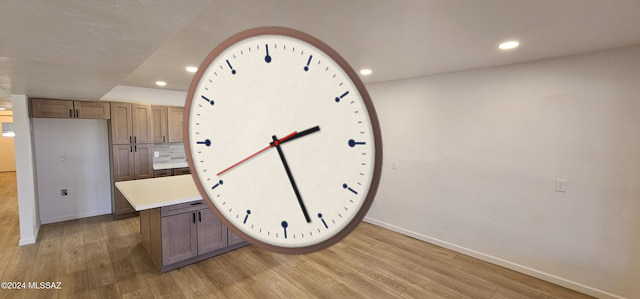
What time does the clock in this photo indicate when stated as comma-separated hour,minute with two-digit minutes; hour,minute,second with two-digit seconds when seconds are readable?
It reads 2,26,41
